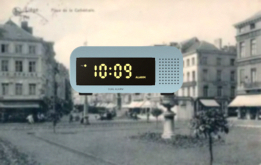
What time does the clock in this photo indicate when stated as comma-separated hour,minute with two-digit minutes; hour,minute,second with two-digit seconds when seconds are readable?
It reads 10,09
